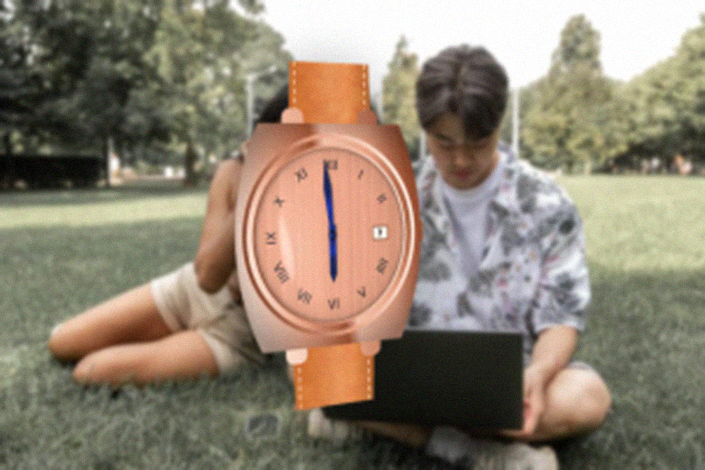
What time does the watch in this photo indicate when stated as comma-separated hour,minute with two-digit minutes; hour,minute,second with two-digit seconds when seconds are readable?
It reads 5,59
